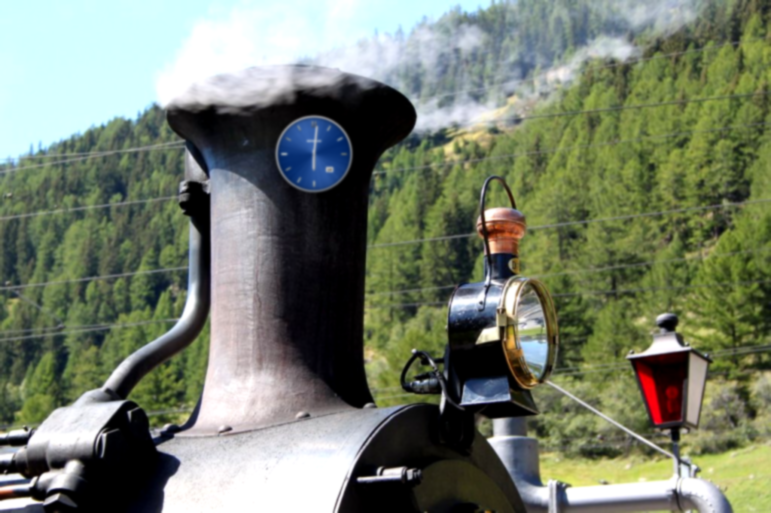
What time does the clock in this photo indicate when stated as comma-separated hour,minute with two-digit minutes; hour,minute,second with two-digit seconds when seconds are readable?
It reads 6,01
